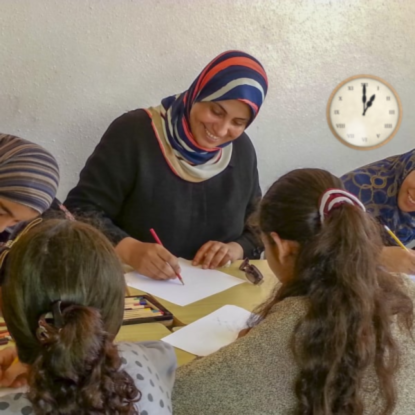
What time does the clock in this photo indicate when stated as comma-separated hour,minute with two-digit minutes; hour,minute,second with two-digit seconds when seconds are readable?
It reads 1,00
